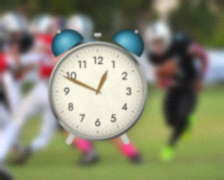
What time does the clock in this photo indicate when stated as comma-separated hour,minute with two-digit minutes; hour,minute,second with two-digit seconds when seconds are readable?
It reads 12,49
